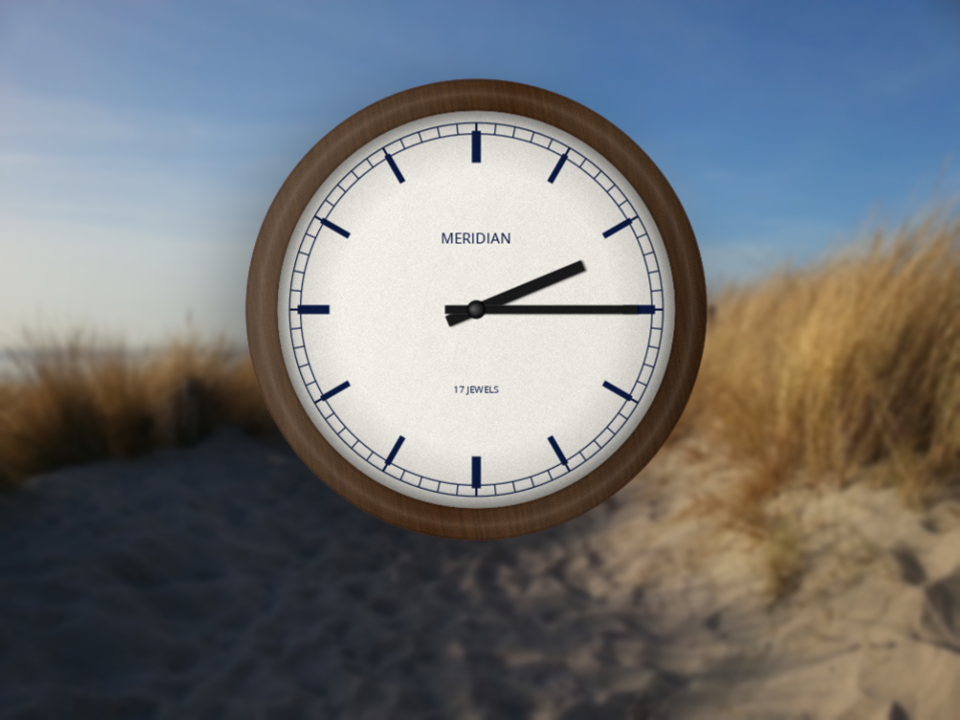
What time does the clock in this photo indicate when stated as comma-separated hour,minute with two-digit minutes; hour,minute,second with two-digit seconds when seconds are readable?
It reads 2,15
